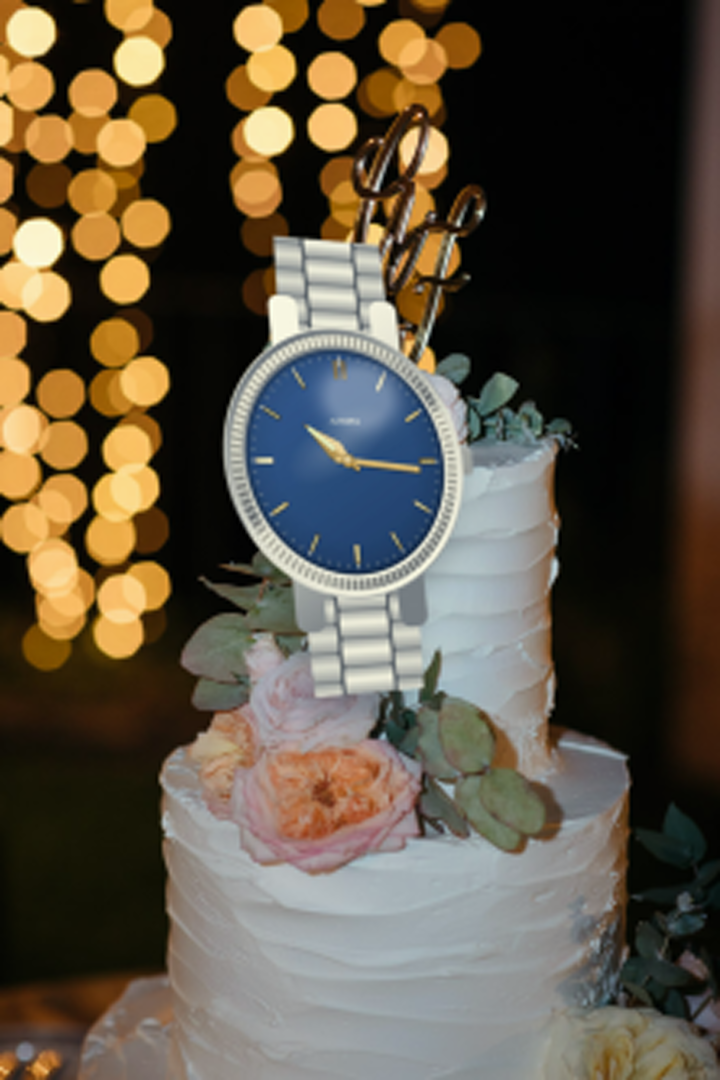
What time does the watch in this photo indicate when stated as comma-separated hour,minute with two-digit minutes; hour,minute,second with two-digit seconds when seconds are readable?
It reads 10,16
